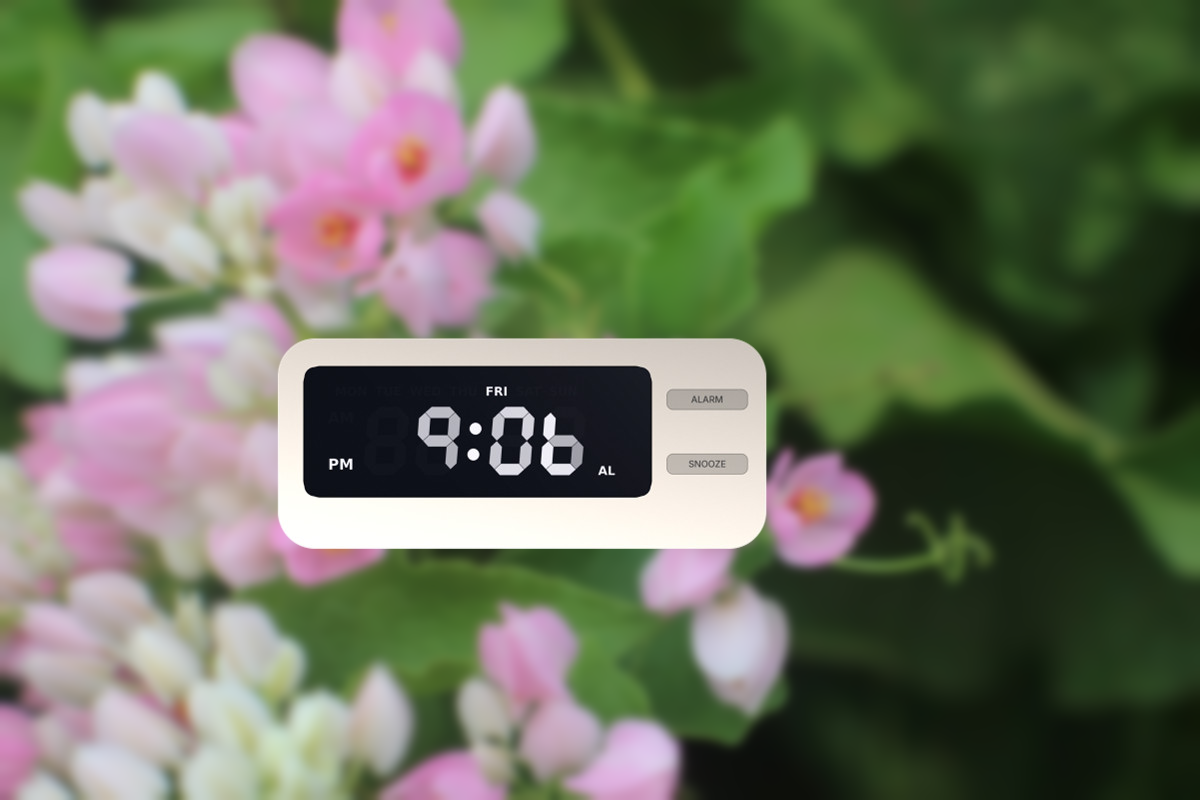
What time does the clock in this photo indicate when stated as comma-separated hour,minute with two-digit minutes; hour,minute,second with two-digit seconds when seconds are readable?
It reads 9,06
